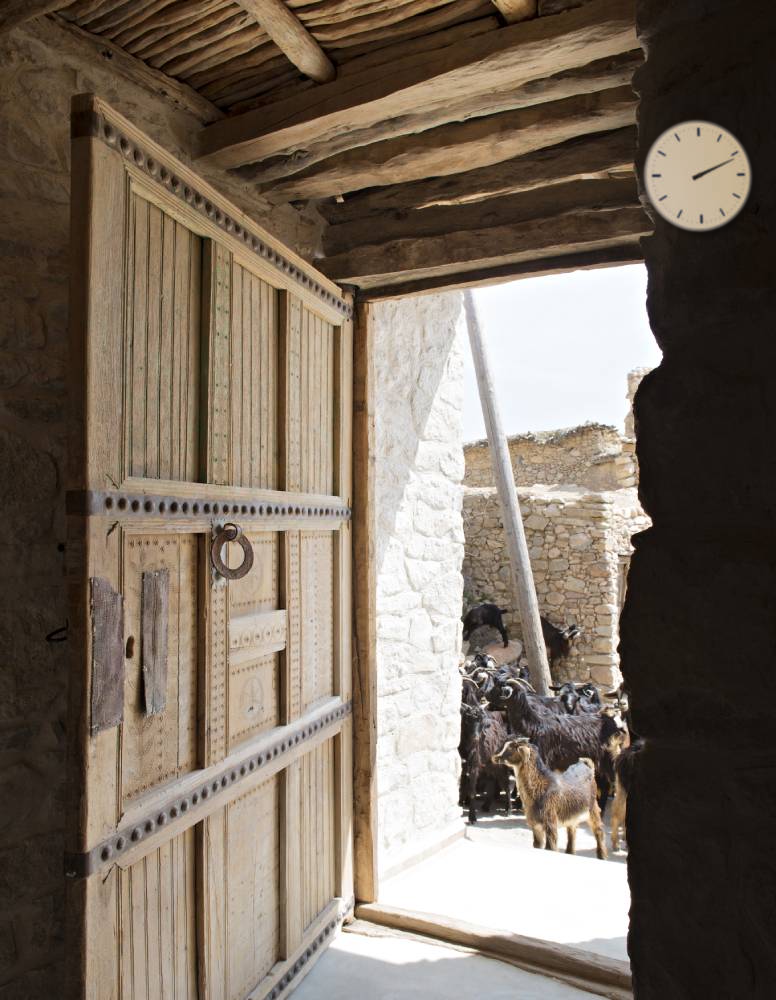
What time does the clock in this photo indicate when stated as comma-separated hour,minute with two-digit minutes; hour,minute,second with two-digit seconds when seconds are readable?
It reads 2,11
